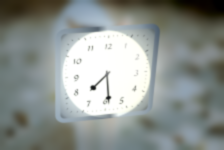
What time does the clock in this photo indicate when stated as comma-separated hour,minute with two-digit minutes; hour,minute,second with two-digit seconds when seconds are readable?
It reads 7,29
